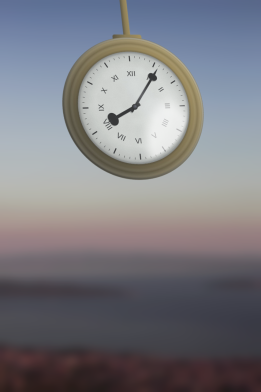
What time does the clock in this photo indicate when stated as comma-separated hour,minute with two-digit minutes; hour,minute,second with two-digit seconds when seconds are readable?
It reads 8,06
